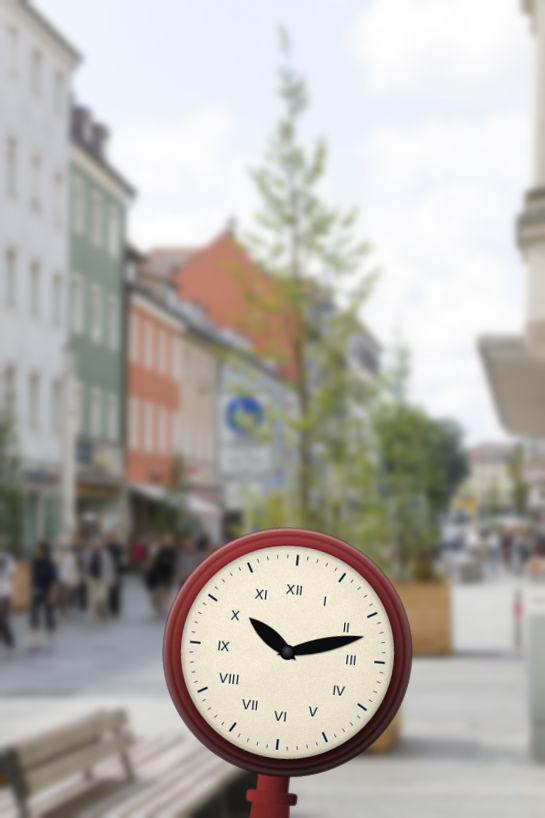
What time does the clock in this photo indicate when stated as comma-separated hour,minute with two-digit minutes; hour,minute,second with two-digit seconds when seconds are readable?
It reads 10,12
